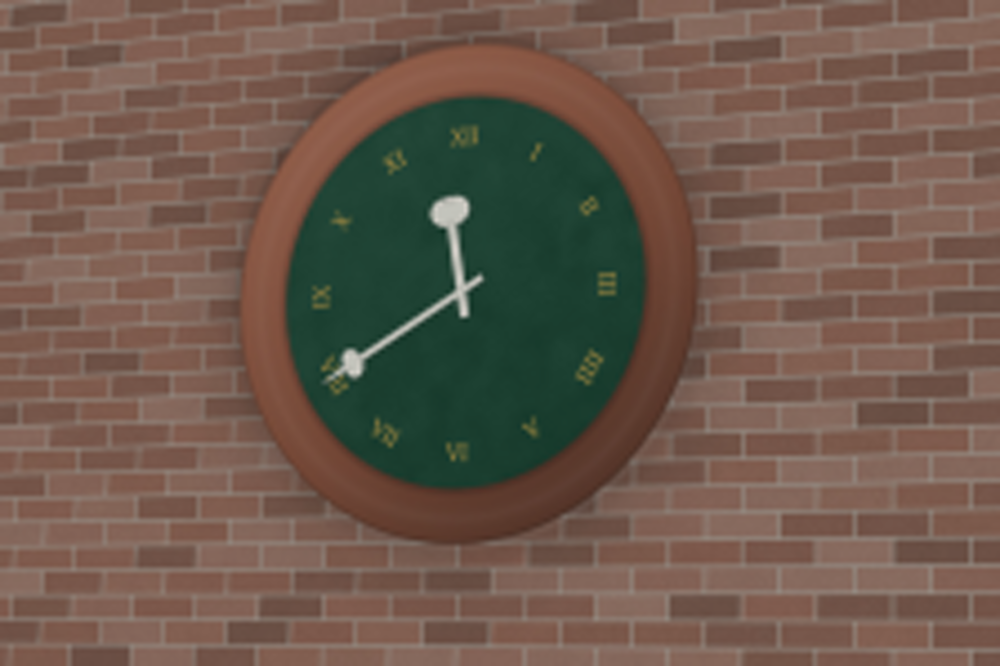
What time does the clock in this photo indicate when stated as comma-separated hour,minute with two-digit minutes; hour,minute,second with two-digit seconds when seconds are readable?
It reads 11,40
